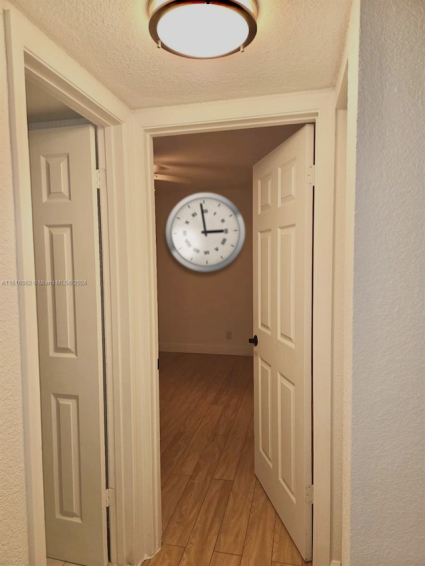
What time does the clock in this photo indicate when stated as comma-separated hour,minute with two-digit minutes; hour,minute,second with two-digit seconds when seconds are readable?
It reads 2,59
